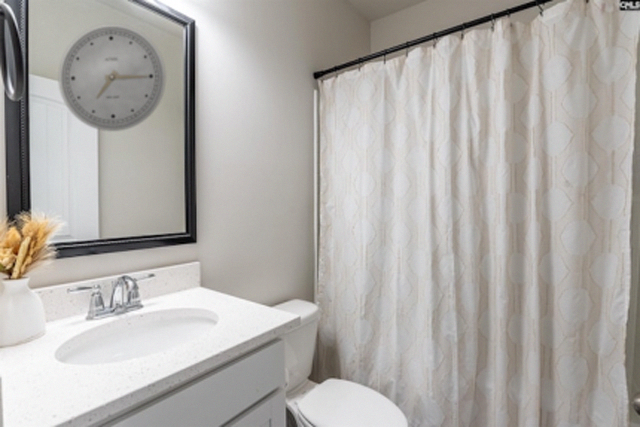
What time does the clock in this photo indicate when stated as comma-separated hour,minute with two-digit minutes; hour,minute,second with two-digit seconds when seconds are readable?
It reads 7,15
